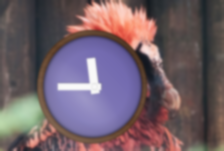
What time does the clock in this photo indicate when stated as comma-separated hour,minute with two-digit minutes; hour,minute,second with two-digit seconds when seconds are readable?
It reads 11,45
